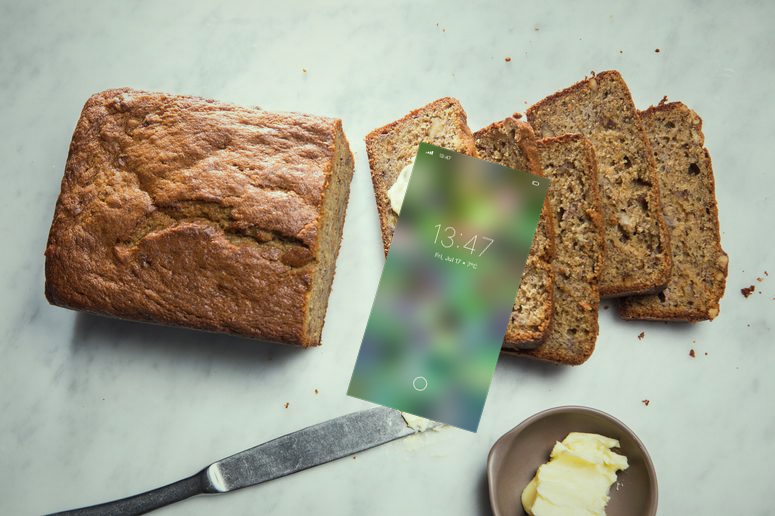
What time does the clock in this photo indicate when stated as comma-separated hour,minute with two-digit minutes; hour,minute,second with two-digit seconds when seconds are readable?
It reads 13,47
